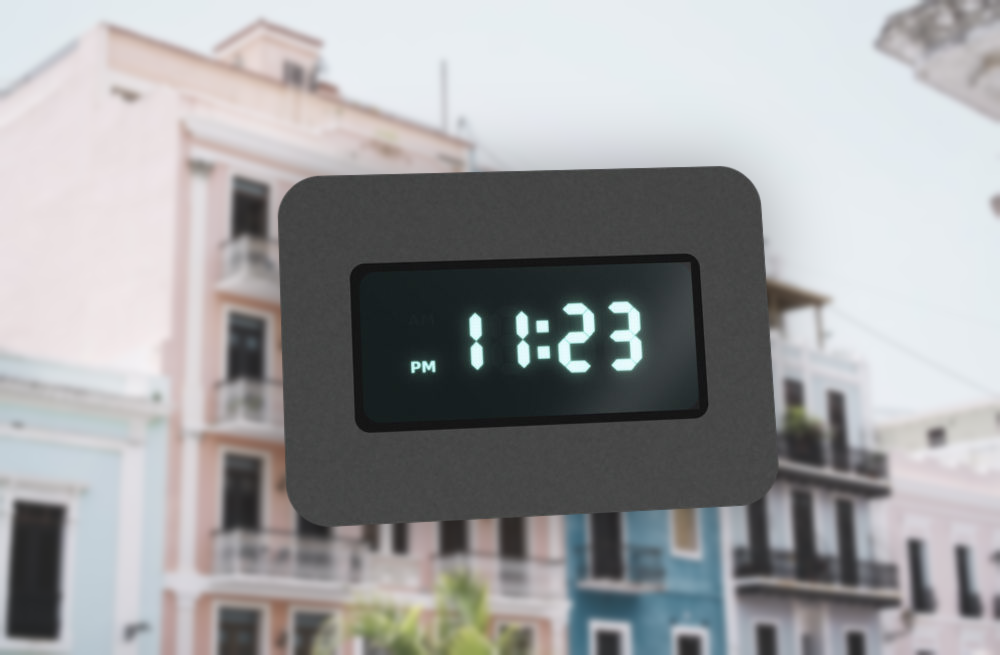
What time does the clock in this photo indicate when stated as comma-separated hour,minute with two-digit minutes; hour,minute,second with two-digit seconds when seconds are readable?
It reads 11,23
